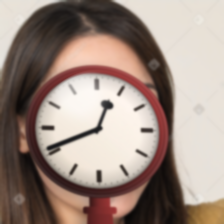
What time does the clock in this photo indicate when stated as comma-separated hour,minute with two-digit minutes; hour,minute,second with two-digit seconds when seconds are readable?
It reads 12,41
